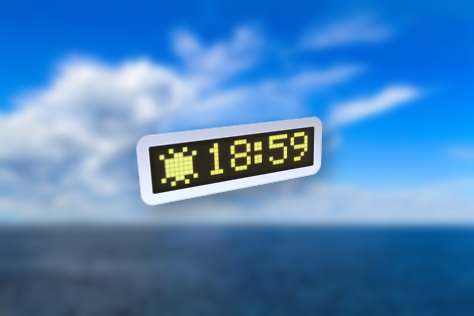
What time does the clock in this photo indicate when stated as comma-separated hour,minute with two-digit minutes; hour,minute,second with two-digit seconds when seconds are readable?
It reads 18,59
